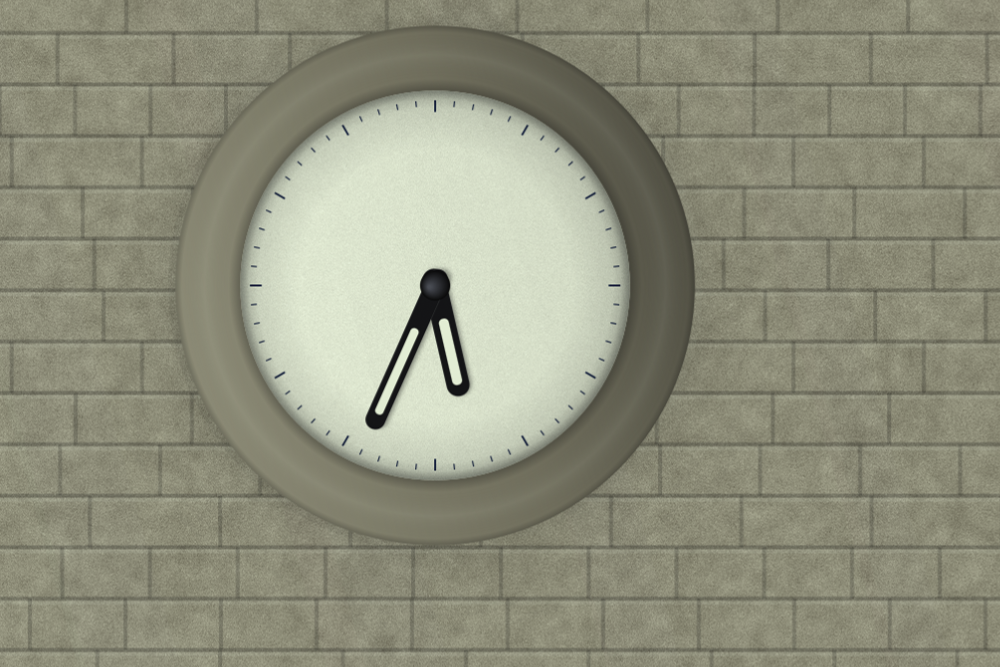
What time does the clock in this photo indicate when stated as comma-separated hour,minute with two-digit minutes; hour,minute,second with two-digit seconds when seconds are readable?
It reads 5,34
